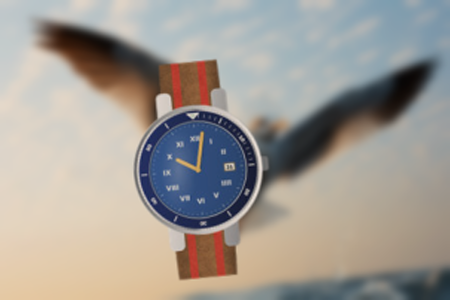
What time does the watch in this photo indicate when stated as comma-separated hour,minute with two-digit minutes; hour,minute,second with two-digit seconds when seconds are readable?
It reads 10,02
